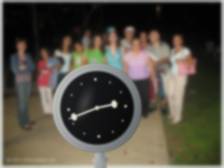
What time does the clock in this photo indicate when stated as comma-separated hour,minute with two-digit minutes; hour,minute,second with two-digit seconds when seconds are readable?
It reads 2,42
